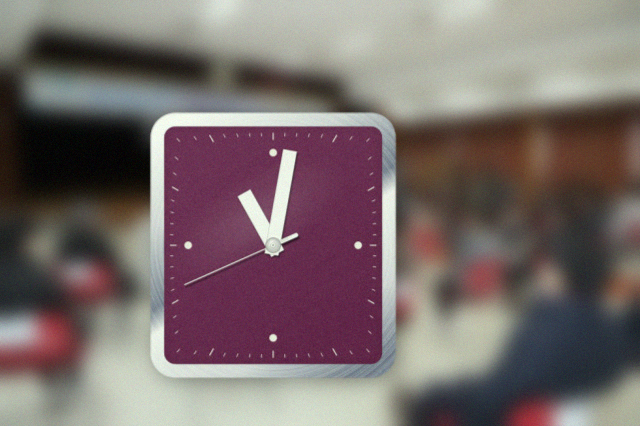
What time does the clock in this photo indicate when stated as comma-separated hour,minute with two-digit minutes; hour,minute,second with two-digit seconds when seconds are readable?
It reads 11,01,41
